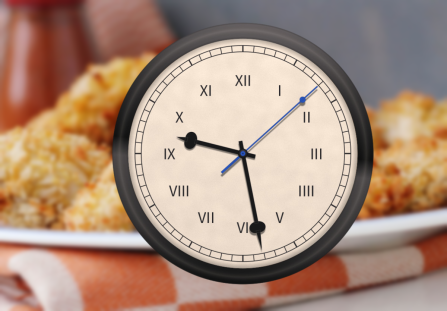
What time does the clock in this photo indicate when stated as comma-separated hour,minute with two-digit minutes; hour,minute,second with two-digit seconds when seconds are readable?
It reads 9,28,08
